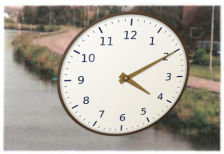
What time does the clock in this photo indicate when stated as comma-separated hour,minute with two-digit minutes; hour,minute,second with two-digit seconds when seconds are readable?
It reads 4,10
